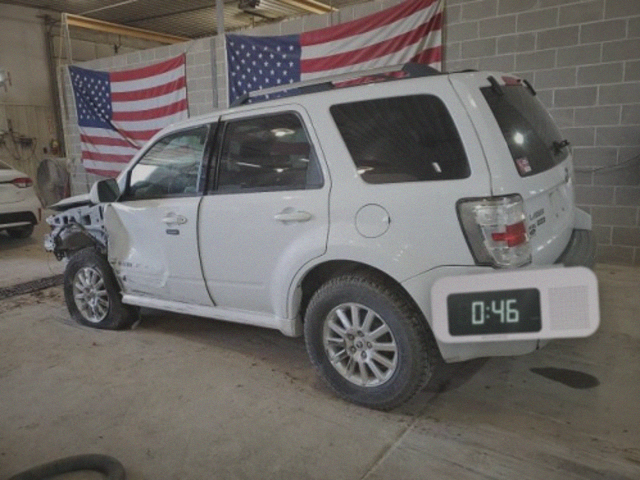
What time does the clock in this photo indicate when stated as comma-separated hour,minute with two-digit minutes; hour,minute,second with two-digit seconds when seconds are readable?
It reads 0,46
